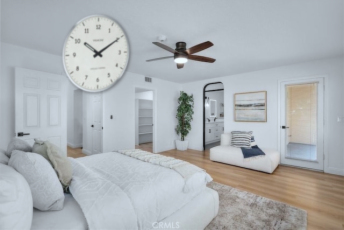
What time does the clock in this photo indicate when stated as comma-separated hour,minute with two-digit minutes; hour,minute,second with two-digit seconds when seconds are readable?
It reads 10,10
